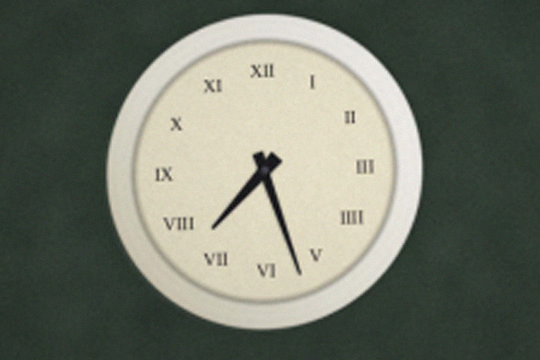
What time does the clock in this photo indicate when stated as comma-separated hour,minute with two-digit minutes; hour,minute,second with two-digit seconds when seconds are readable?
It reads 7,27
